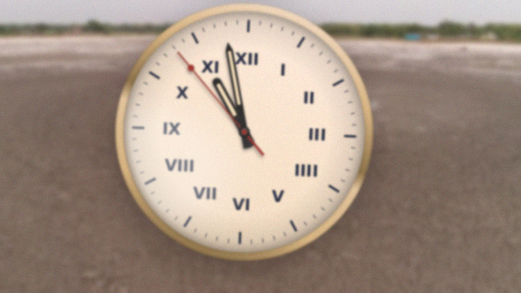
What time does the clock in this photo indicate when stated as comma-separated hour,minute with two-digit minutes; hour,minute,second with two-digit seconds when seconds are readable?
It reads 10,57,53
